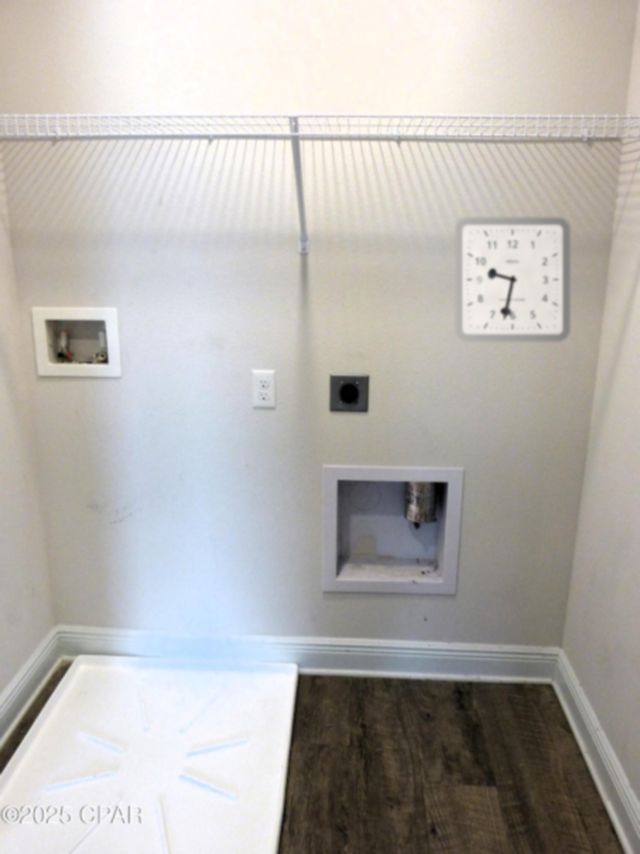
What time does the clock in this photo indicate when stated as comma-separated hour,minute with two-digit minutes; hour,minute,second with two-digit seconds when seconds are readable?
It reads 9,32
